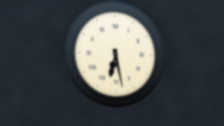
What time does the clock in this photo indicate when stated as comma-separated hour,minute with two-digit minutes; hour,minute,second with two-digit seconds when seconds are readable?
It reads 6,28
